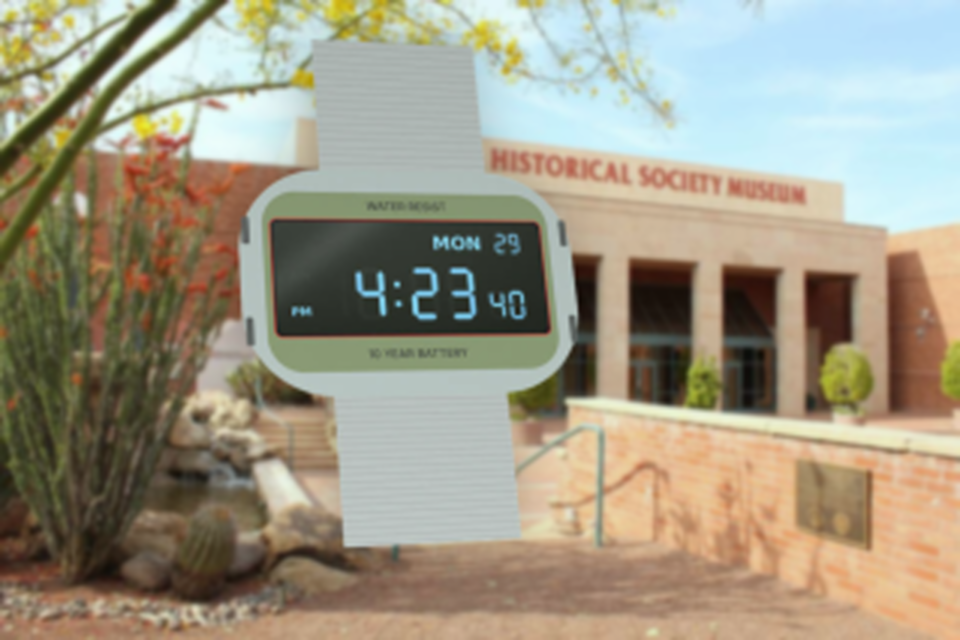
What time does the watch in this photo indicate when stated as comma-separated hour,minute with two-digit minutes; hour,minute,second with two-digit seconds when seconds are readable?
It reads 4,23,40
